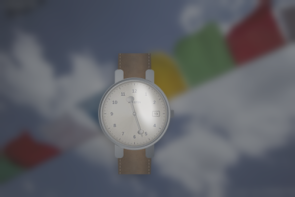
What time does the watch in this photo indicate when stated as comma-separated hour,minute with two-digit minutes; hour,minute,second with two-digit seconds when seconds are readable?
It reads 11,27
